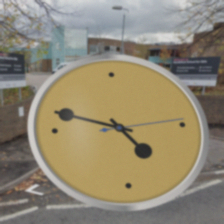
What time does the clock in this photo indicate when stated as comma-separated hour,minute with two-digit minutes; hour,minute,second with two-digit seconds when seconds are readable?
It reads 4,48,14
